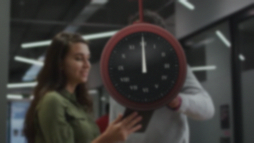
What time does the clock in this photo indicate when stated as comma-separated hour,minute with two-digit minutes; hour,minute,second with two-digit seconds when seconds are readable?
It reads 12,00
